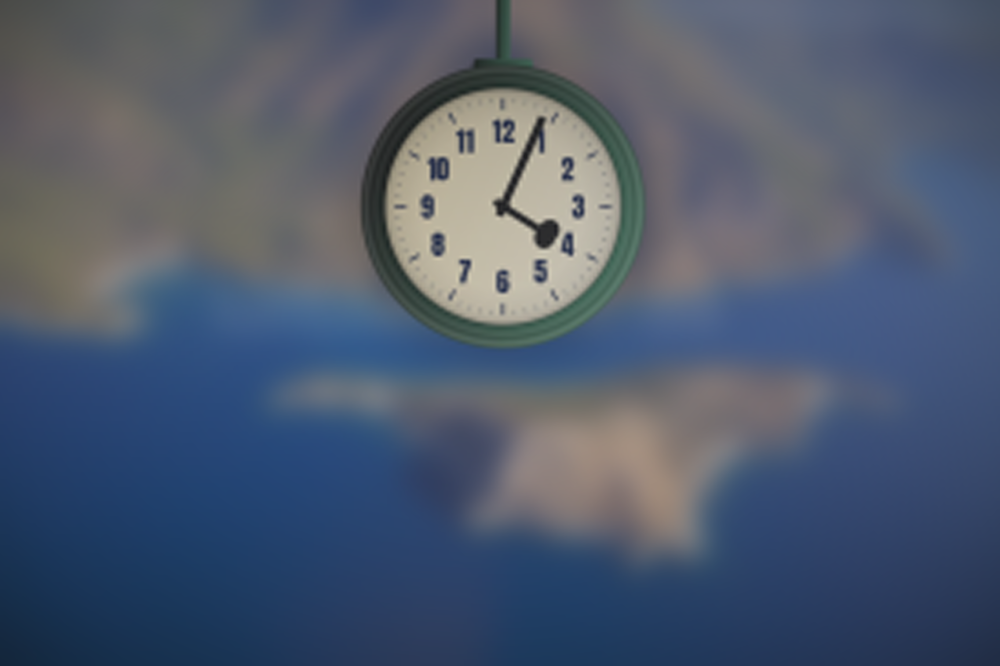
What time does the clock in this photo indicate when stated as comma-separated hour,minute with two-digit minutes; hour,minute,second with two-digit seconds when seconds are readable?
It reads 4,04
